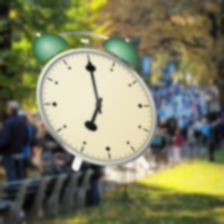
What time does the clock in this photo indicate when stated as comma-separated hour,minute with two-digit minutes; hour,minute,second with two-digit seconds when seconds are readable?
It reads 7,00
